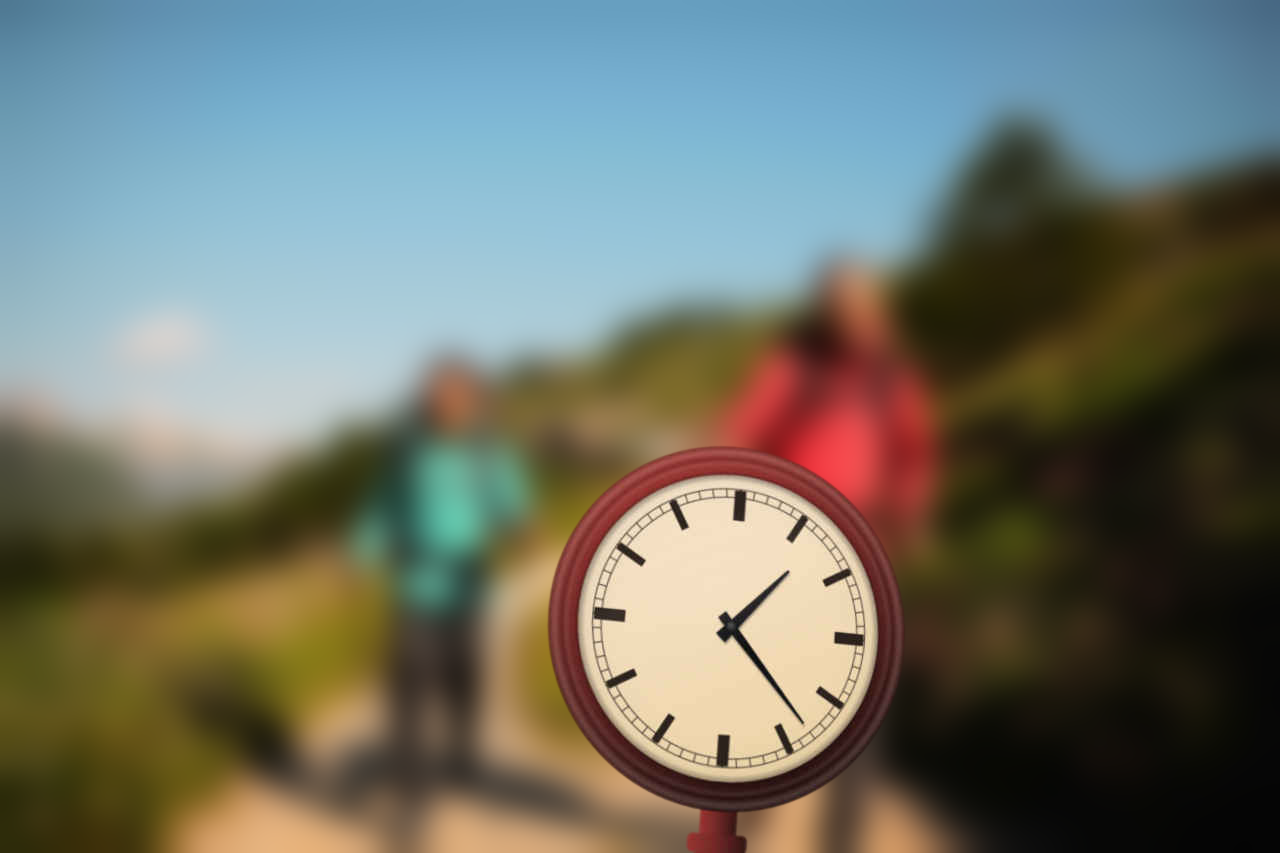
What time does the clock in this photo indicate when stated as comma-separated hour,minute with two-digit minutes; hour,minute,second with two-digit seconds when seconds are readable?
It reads 1,23
